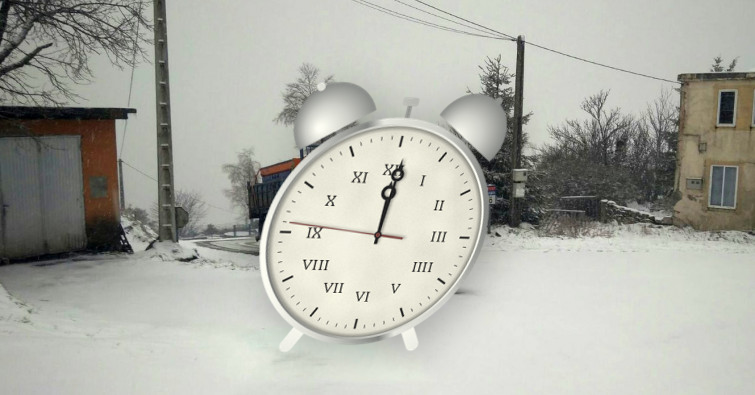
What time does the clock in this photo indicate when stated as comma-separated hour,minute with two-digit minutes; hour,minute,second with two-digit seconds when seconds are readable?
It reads 12,00,46
